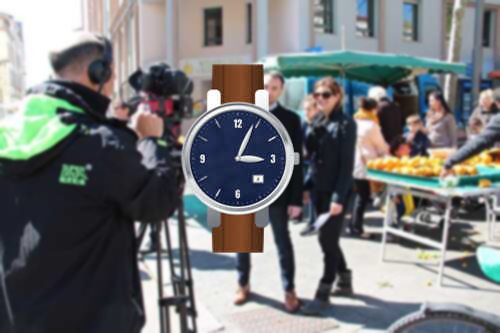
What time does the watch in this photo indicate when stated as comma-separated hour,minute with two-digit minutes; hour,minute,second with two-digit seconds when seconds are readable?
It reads 3,04
